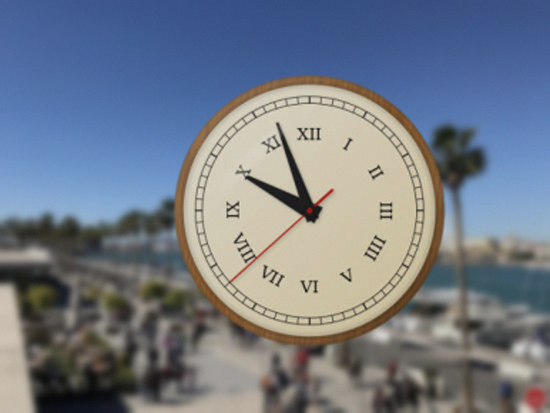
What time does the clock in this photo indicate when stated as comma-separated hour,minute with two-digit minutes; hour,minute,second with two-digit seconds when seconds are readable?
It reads 9,56,38
